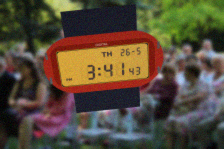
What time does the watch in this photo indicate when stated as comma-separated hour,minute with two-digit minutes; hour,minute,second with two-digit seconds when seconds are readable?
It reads 3,41,43
